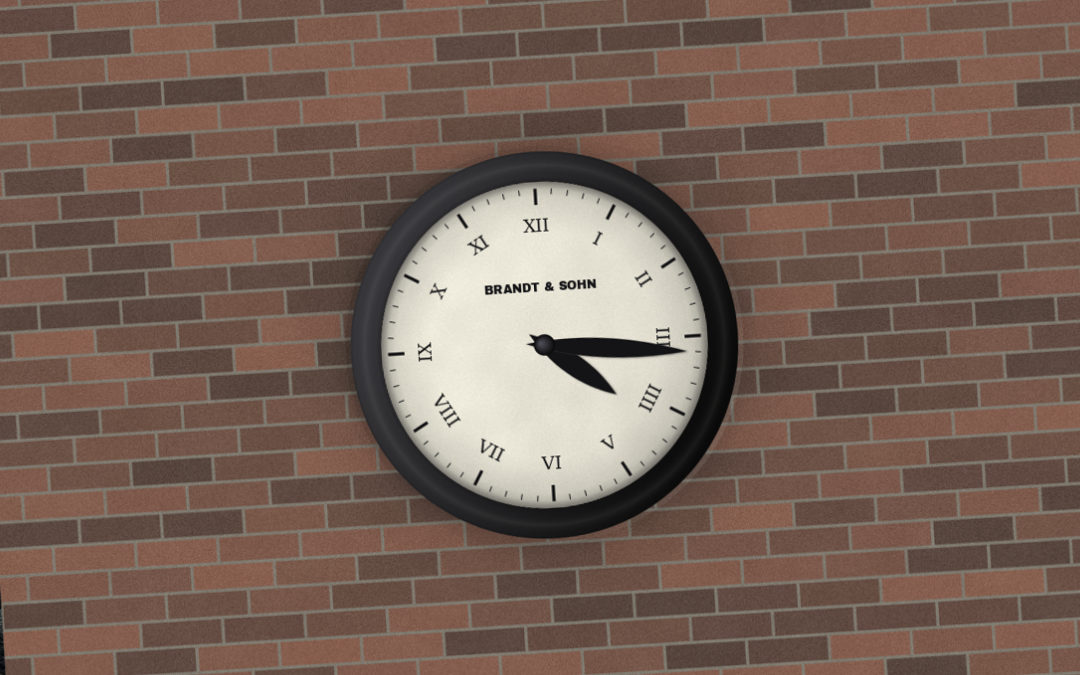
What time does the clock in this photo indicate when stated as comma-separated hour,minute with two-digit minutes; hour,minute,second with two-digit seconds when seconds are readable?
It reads 4,16
